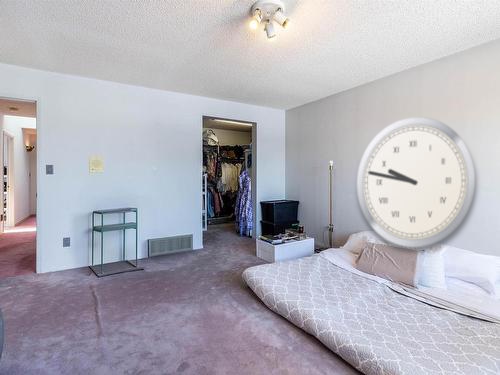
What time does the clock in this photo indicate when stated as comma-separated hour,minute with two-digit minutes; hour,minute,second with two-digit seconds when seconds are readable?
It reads 9,47
